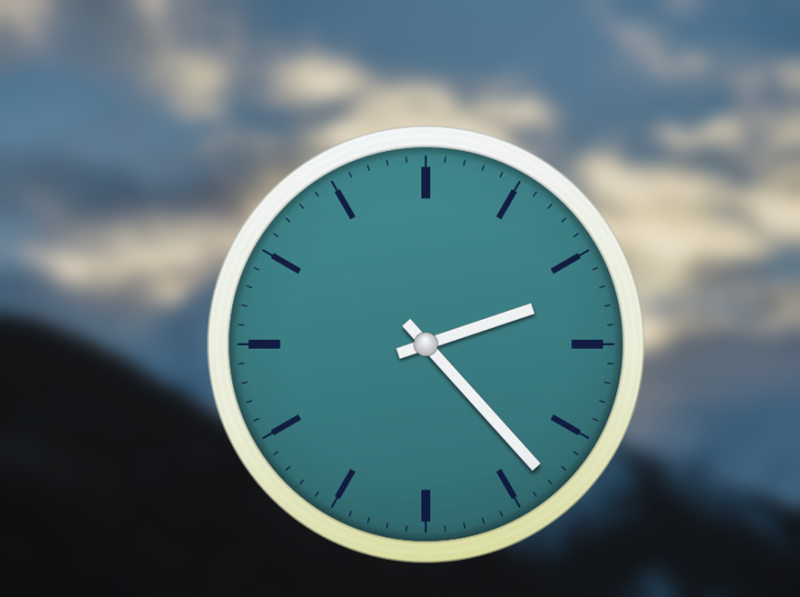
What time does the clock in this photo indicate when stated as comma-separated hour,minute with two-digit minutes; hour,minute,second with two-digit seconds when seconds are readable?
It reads 2,23
